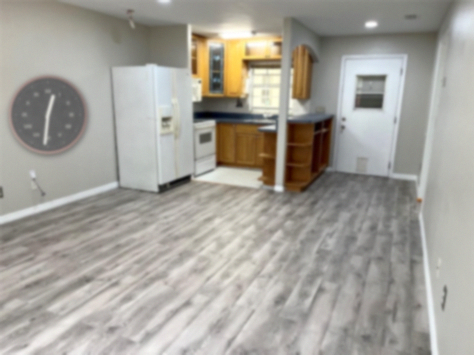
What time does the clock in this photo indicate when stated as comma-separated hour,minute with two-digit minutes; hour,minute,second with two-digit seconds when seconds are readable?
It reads 12,31
